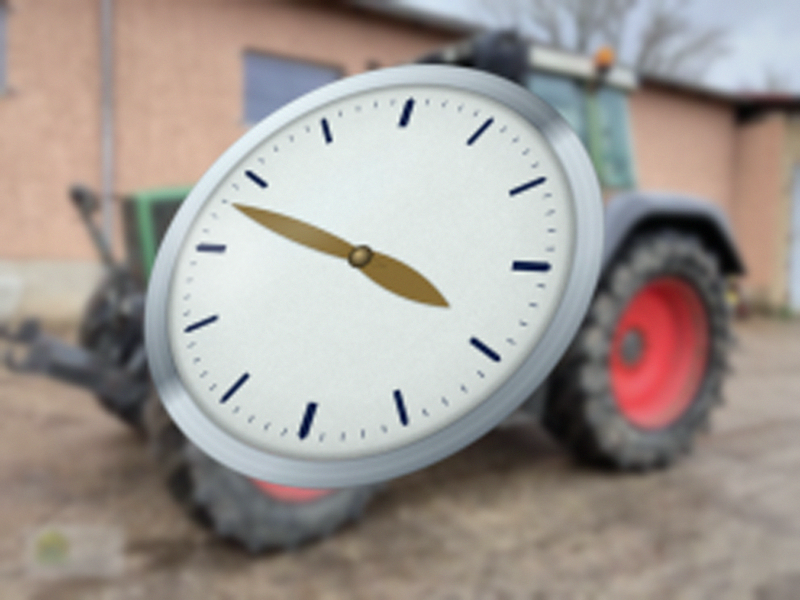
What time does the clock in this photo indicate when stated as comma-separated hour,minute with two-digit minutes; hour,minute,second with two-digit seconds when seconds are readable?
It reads 3,48
